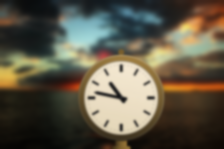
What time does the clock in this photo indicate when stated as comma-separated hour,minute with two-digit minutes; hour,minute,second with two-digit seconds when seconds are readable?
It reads 10,47
